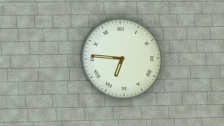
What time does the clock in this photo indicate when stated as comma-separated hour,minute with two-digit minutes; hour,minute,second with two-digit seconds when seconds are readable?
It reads 6,46
